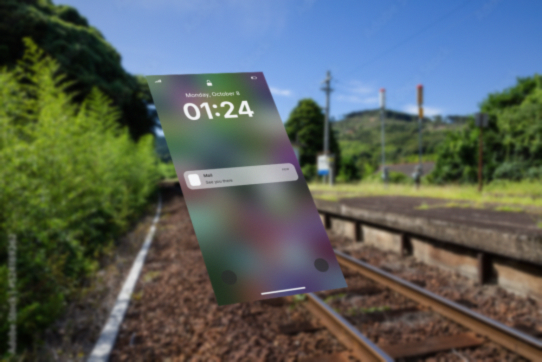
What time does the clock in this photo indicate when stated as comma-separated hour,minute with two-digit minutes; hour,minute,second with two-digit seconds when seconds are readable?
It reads 1,24
